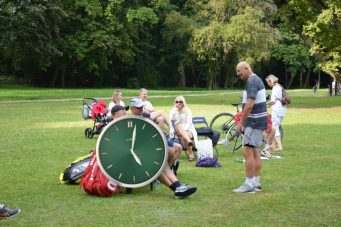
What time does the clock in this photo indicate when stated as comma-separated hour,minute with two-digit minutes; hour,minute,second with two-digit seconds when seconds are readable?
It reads 5,02
